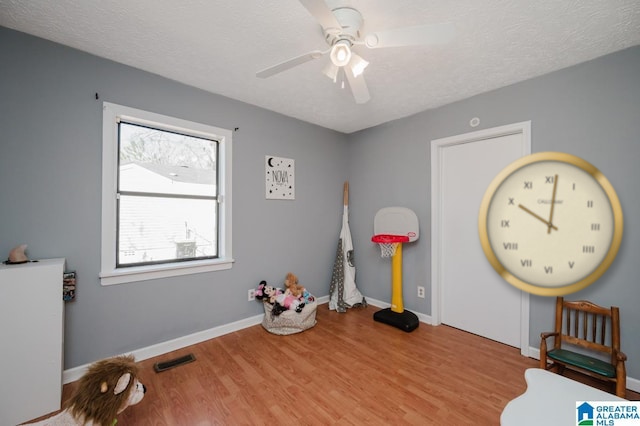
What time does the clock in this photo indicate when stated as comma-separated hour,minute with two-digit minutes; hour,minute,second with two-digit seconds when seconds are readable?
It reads 10,01
